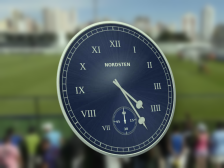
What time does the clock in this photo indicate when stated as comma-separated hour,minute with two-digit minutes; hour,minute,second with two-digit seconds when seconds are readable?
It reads 4,25
